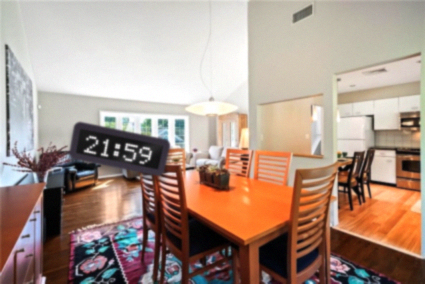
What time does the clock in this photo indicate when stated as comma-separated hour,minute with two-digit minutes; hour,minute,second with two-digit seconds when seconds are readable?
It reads 21,59
